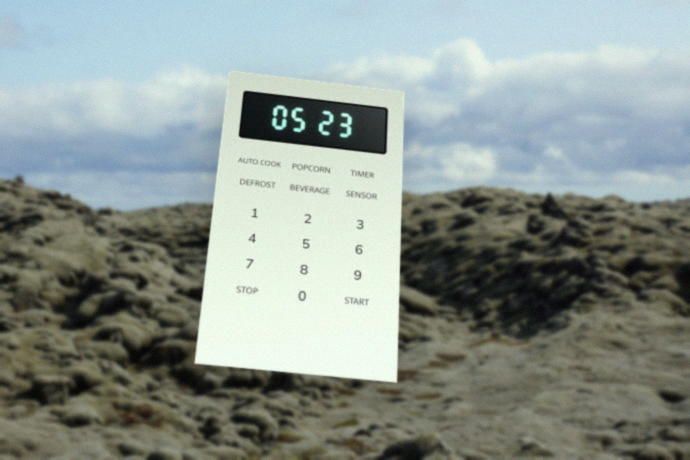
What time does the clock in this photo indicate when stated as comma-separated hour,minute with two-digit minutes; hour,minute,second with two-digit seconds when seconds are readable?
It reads 5,23
